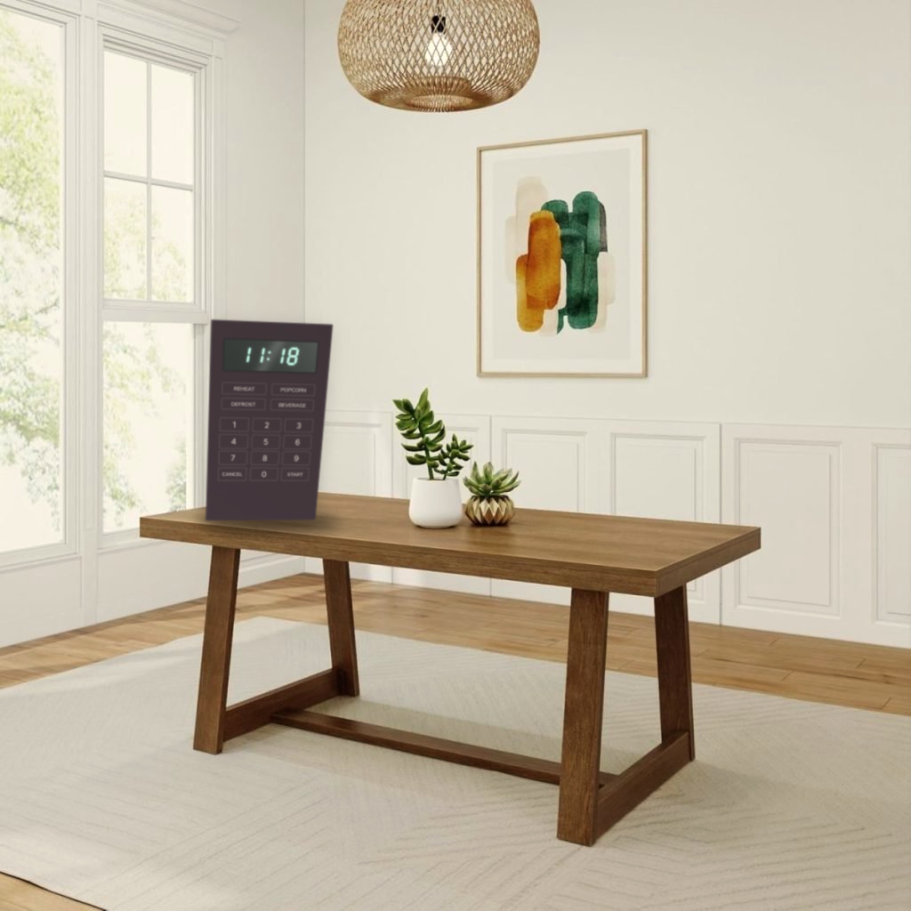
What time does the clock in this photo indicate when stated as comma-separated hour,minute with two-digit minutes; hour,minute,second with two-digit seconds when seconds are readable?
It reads 11,18
